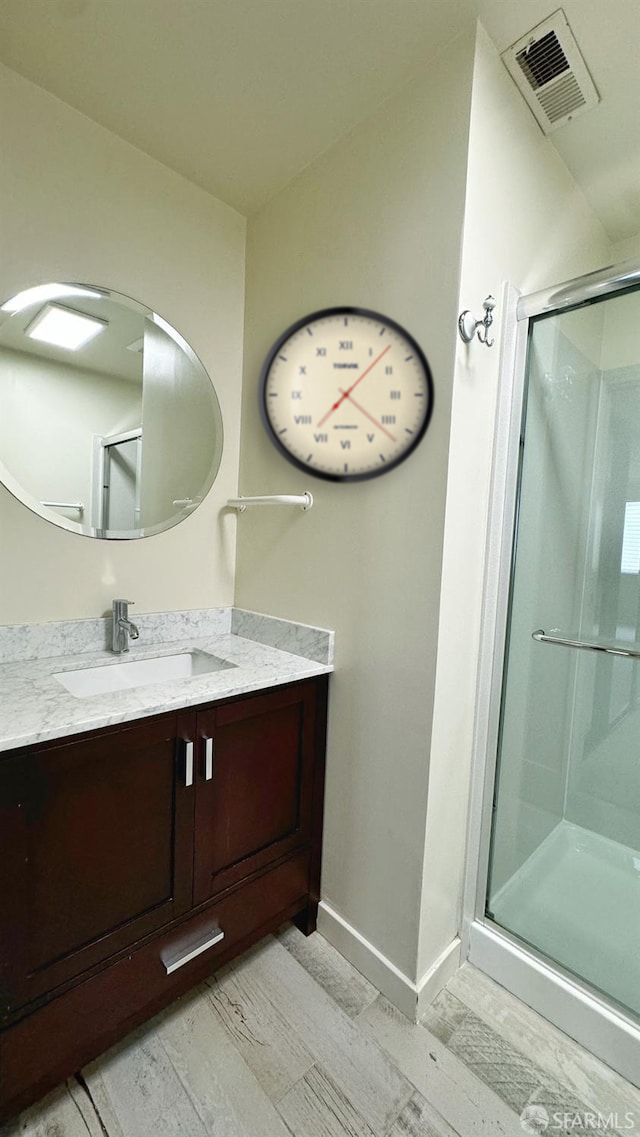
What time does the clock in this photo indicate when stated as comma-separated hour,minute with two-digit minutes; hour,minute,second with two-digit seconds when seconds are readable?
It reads 7,22,07
